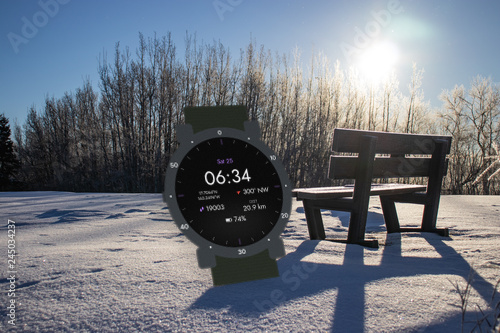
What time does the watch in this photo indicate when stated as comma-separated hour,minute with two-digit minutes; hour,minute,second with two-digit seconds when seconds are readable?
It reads 6,34
